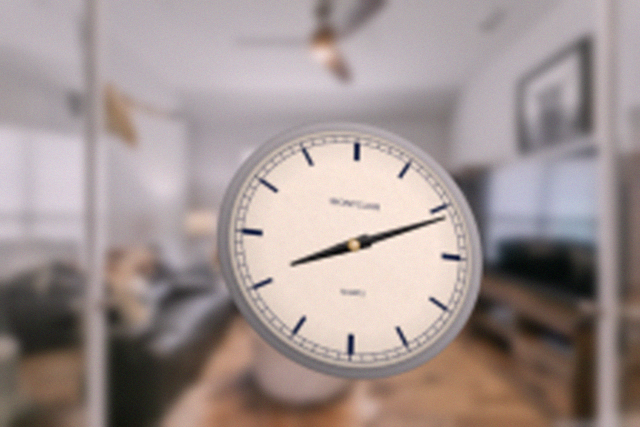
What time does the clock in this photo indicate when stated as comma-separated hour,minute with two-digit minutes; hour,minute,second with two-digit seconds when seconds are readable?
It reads 8,11
